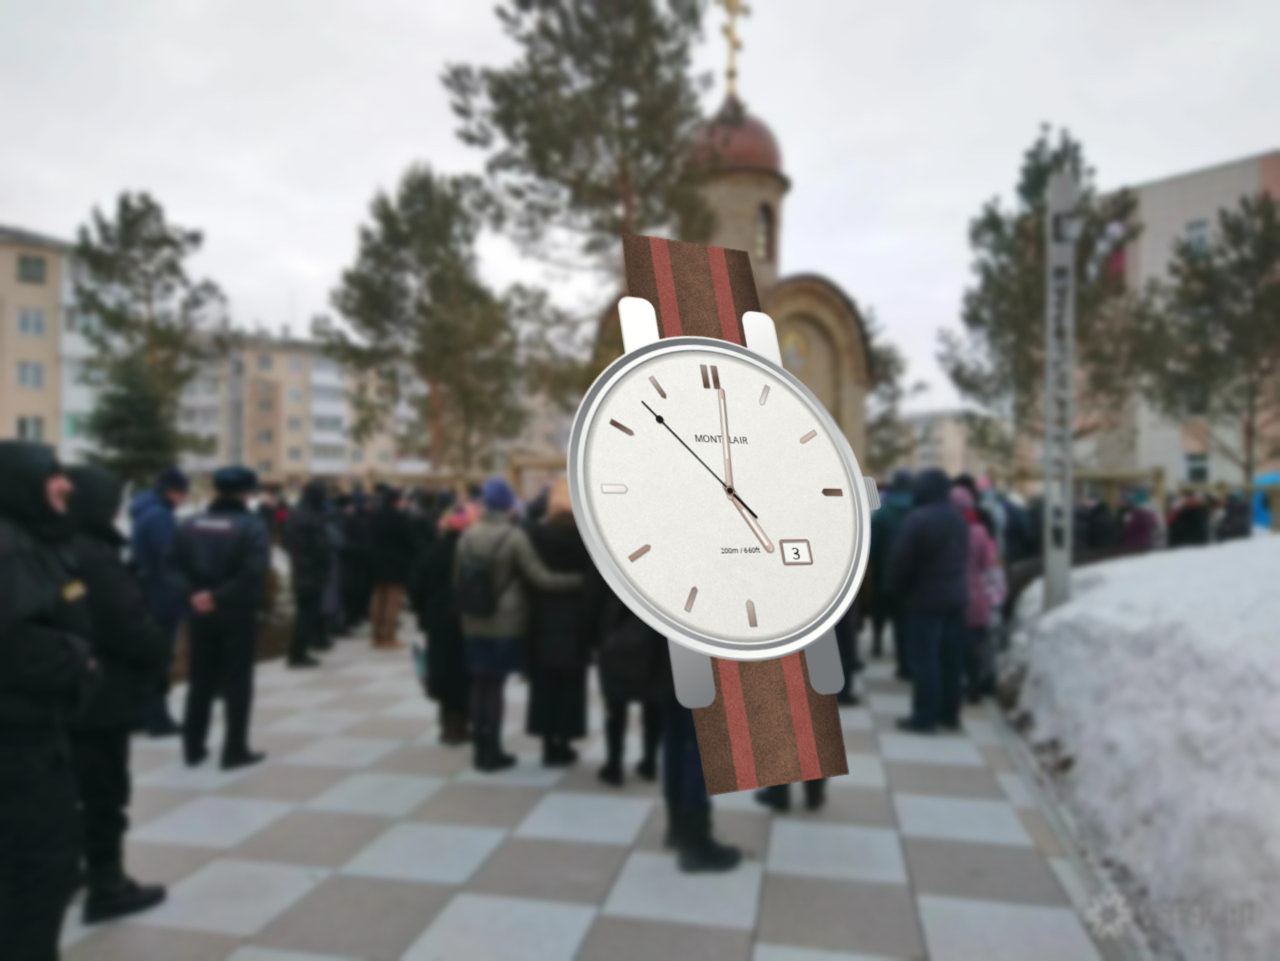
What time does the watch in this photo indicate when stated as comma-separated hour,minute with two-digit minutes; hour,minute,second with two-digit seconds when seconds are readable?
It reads 5,00,53
